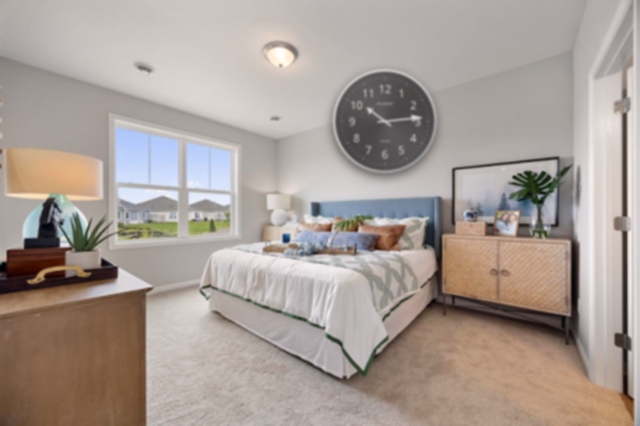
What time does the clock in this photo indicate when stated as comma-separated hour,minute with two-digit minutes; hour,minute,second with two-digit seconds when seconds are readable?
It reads 10,14
